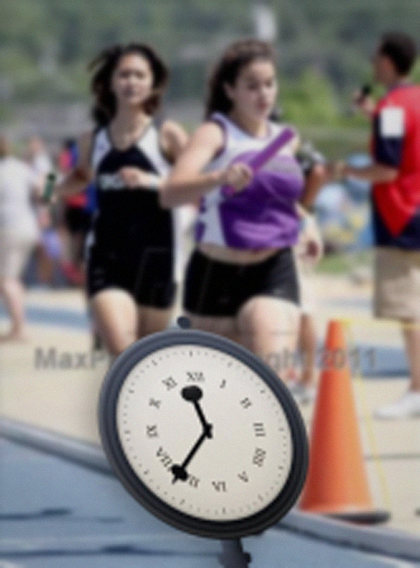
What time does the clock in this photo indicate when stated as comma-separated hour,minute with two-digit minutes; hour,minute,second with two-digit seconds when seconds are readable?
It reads 11,37
